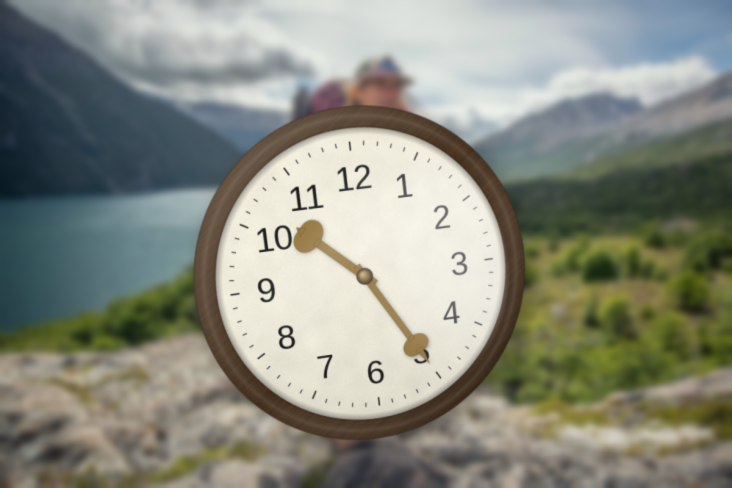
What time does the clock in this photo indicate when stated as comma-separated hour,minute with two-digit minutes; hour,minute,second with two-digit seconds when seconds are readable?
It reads 10,25
